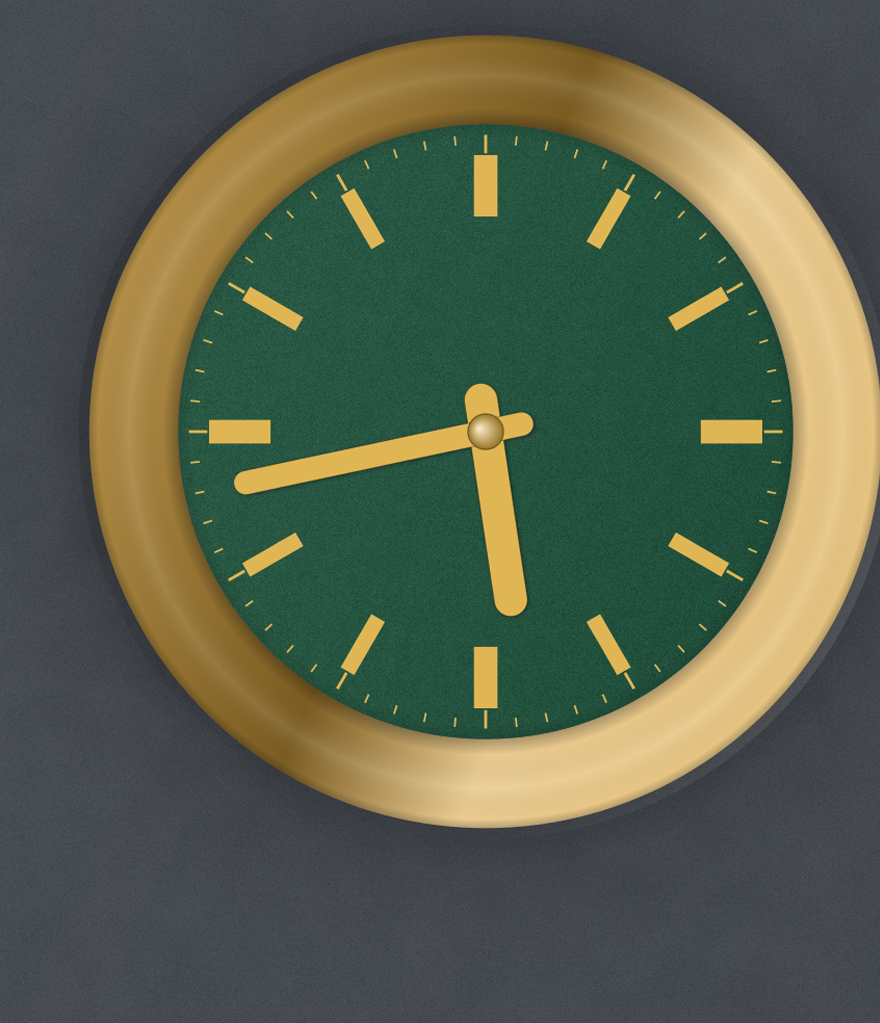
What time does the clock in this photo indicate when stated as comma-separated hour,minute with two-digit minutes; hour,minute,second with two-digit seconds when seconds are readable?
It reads 5,43
